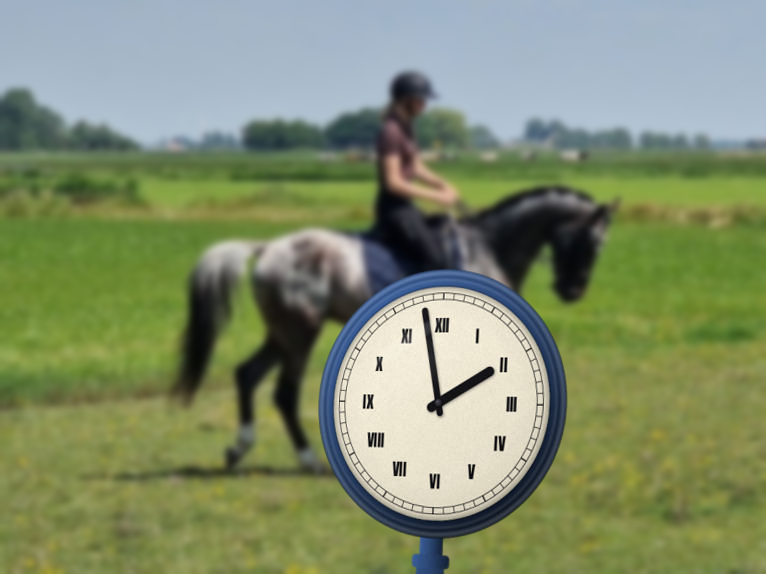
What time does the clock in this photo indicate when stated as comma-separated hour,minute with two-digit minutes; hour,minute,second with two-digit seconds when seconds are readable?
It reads 1,58
